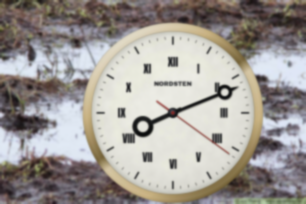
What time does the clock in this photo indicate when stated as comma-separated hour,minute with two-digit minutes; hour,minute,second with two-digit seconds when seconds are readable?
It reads 8,11,21
